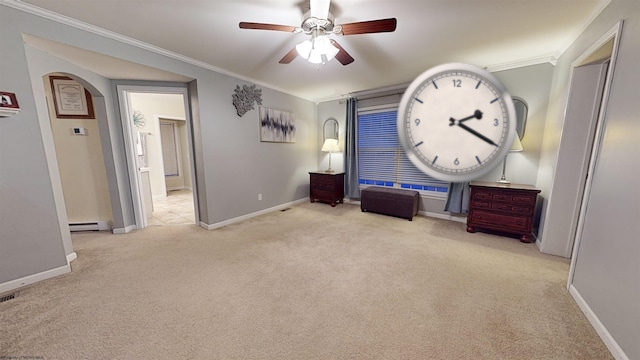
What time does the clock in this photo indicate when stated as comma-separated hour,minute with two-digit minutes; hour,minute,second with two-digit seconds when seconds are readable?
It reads 2,20
